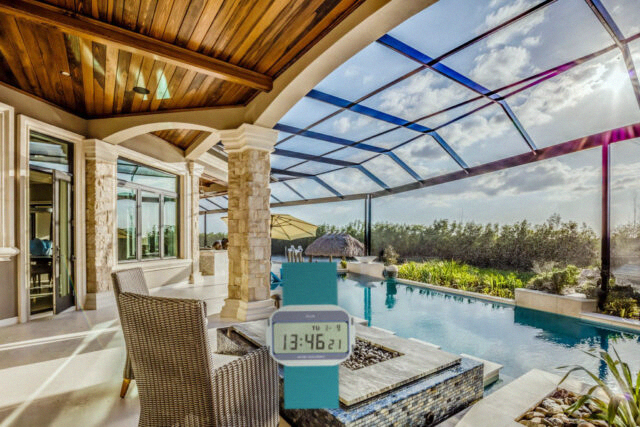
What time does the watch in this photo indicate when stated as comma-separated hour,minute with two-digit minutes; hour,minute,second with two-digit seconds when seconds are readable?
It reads 13,46,21
